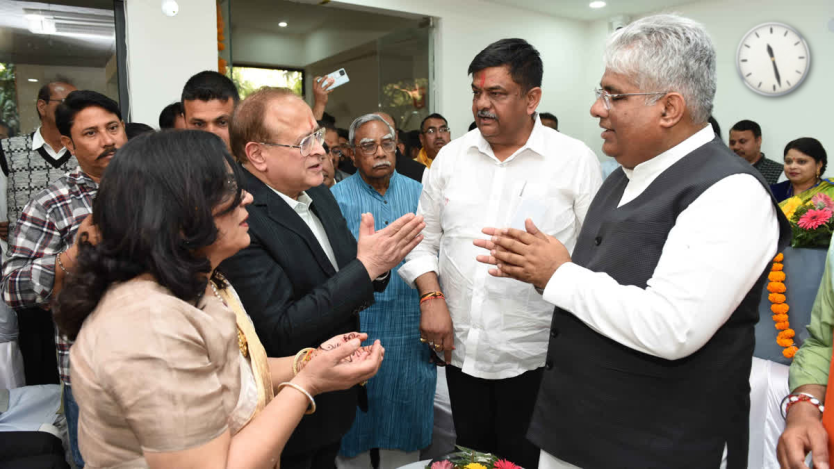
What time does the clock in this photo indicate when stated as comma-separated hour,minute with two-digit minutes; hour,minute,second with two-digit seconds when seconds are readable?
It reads 11,28
